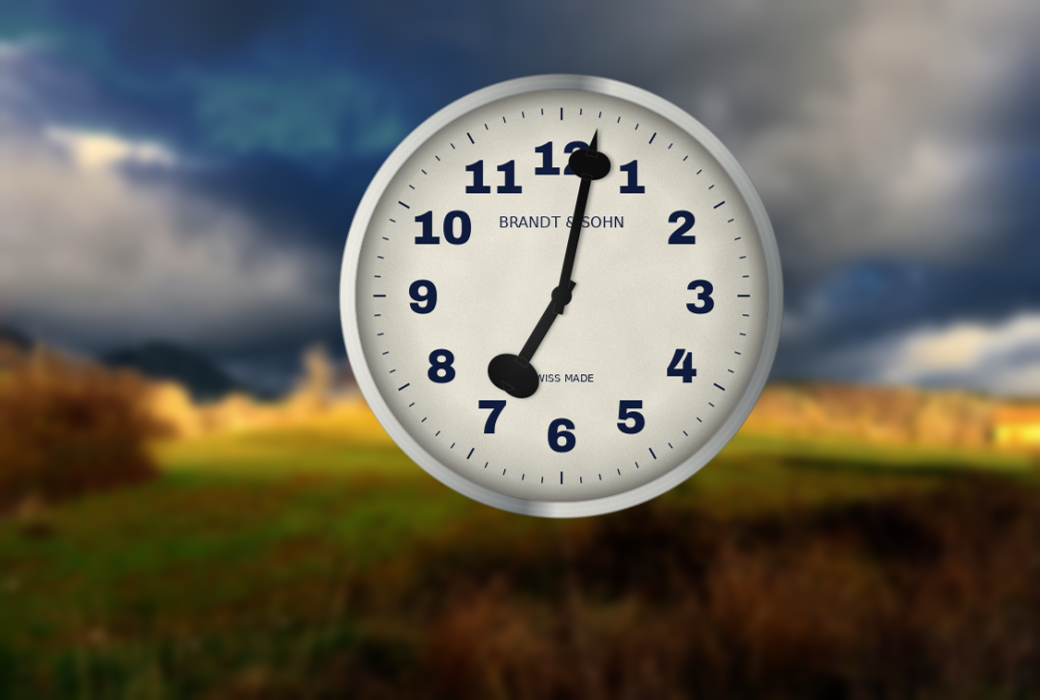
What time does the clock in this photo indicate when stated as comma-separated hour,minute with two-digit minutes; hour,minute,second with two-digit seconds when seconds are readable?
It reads 7,02
